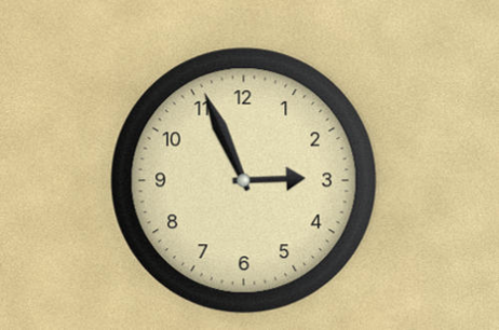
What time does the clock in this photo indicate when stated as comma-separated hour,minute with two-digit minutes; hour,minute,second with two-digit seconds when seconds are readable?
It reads 2,56
